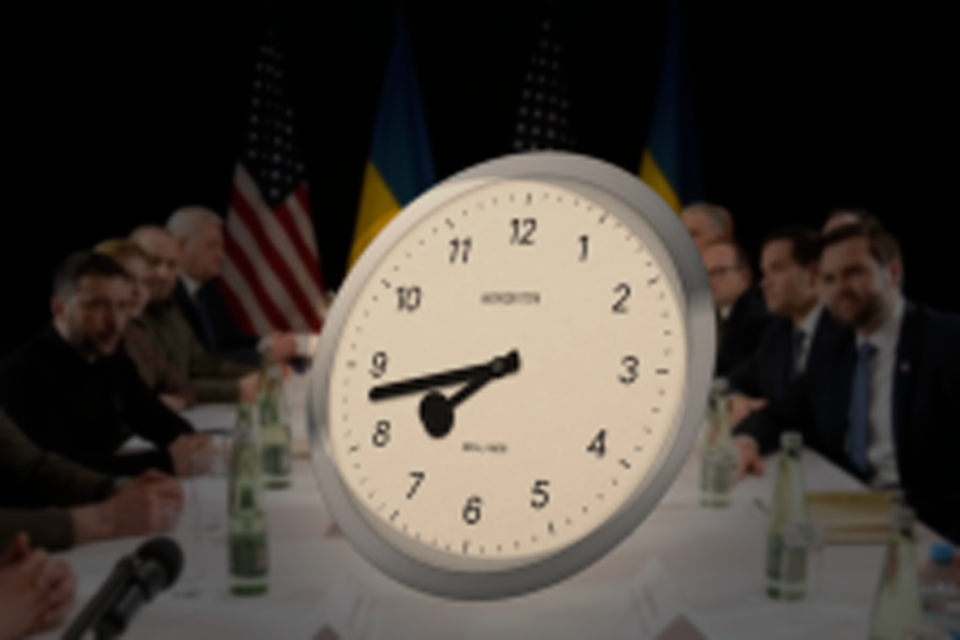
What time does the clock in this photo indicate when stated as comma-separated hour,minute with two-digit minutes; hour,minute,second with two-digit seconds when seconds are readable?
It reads 7,43
